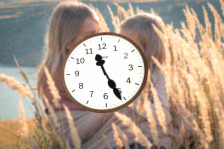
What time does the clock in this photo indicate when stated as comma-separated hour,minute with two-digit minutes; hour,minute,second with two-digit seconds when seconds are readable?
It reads 11,26
